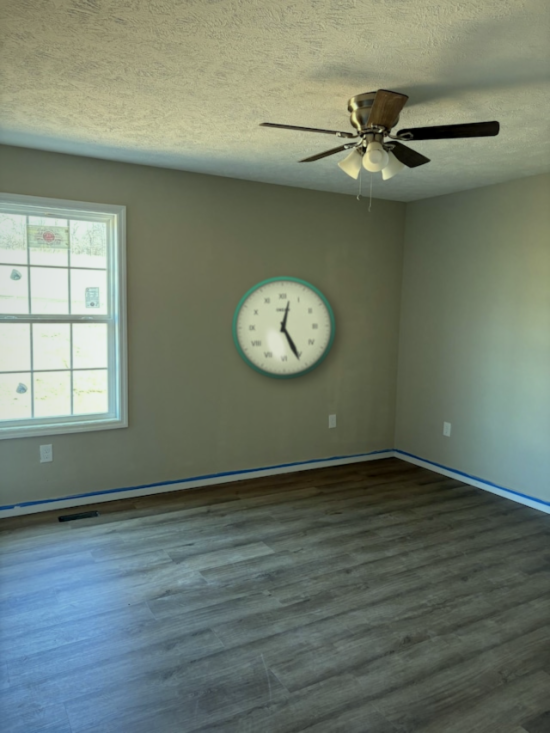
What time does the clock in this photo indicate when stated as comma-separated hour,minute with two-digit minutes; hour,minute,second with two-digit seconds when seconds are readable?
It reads 12,26
